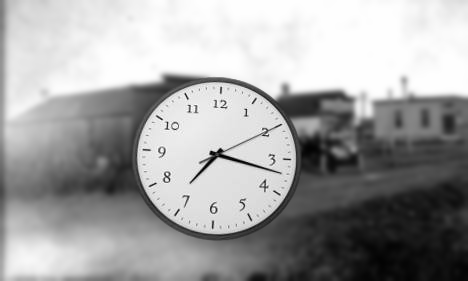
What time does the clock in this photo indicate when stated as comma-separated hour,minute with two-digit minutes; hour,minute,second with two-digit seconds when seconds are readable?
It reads 7,17,10
